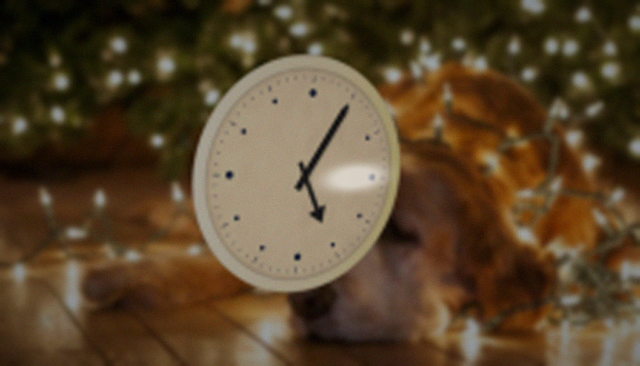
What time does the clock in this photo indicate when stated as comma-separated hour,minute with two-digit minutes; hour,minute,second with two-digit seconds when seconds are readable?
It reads 5,05
